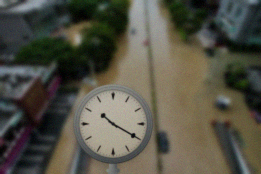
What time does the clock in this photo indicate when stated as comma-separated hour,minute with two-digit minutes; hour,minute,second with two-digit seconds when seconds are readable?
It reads 10,20
